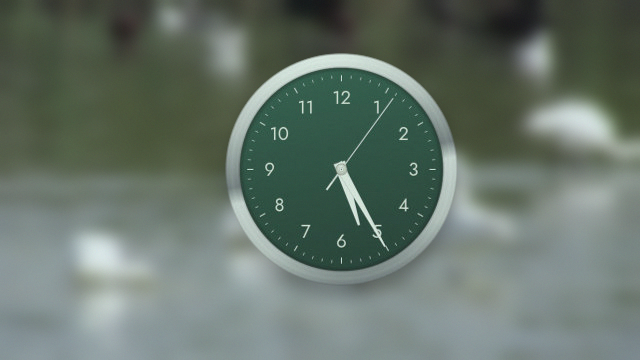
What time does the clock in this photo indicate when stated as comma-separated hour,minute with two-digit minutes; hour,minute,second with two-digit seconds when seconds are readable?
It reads 5,25,06
